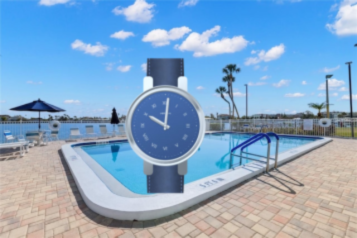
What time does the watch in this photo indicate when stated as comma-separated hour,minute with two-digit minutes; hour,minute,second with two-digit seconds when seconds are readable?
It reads 10,01
